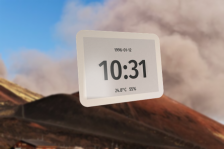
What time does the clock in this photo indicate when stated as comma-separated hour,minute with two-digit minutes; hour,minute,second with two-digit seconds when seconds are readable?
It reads 10,31
